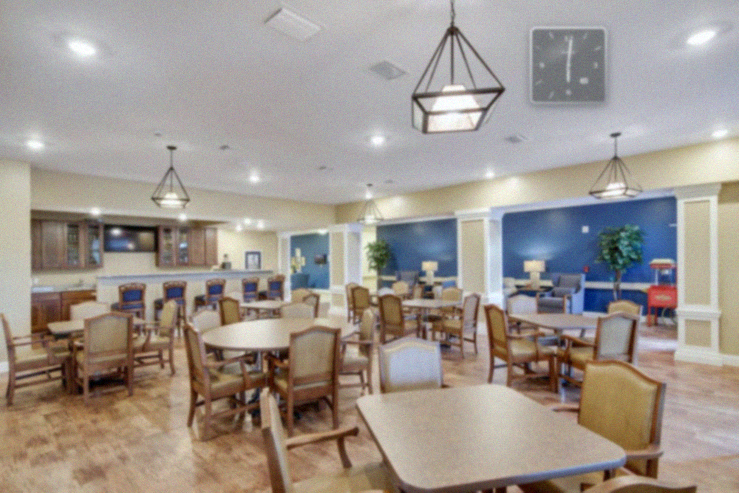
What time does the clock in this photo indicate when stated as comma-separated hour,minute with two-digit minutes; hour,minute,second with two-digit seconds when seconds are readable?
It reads 6,01
